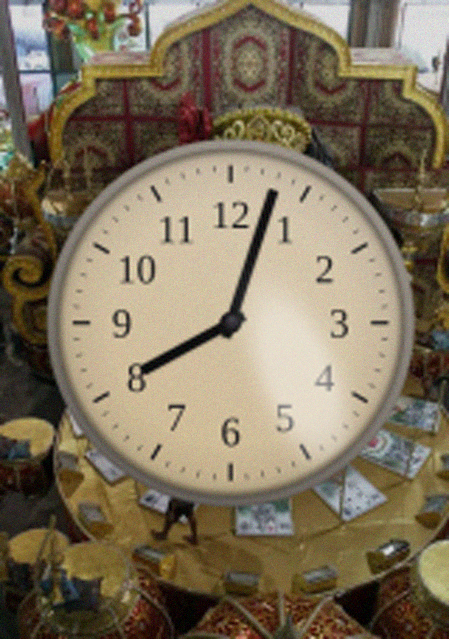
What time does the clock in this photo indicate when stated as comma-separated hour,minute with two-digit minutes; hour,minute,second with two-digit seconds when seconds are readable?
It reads 8,03
